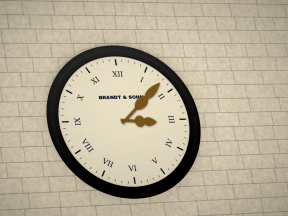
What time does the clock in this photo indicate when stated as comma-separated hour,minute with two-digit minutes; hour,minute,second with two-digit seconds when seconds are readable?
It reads 3,08
